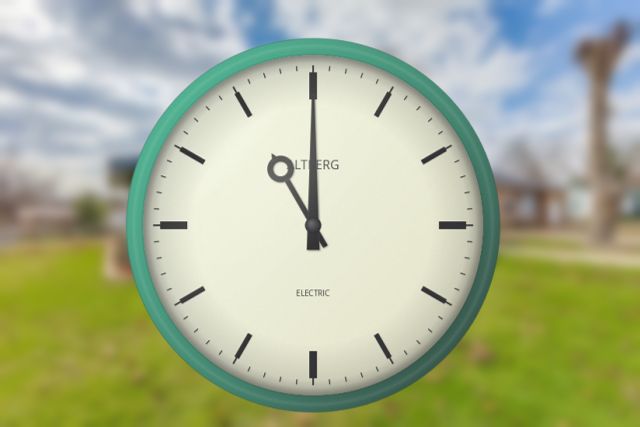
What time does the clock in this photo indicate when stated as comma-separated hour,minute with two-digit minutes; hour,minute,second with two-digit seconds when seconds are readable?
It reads 11,00
